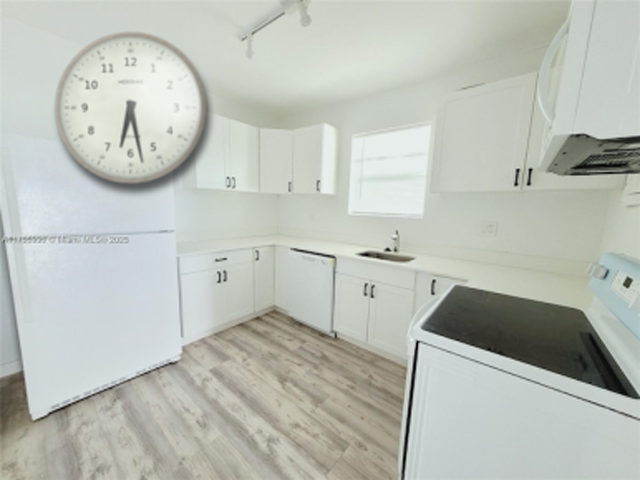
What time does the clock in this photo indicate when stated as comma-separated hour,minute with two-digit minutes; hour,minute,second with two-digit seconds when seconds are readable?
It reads 6,28
